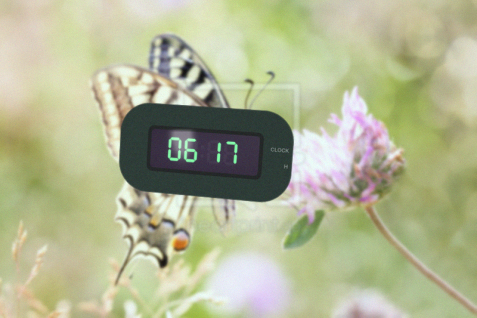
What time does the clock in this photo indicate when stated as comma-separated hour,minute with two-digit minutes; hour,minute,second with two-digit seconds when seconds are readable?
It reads 6,17
